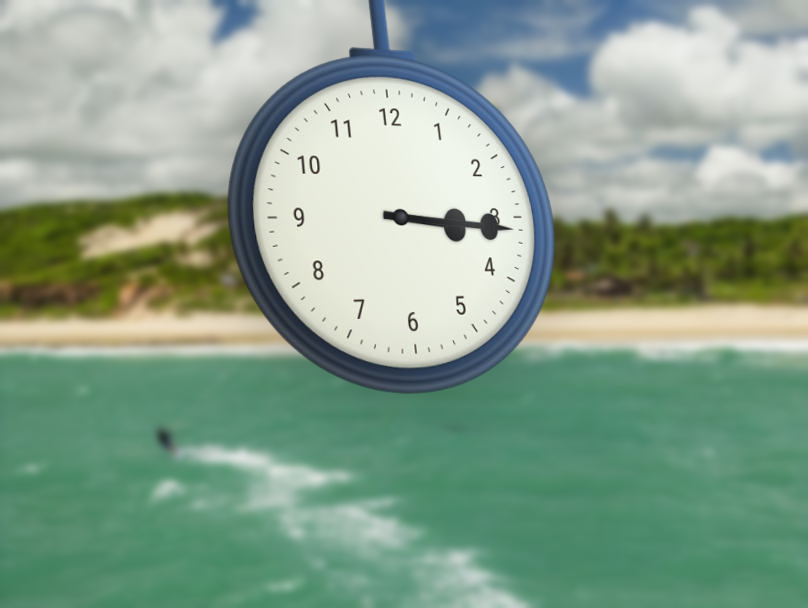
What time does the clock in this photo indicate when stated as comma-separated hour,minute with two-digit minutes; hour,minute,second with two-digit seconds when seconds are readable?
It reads 3,16
